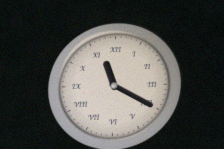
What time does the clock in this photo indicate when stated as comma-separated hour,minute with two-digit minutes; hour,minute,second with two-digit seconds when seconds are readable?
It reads 11,20
